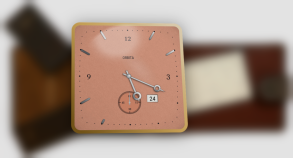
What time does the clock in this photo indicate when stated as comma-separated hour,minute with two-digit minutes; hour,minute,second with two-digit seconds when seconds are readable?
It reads 5,19
